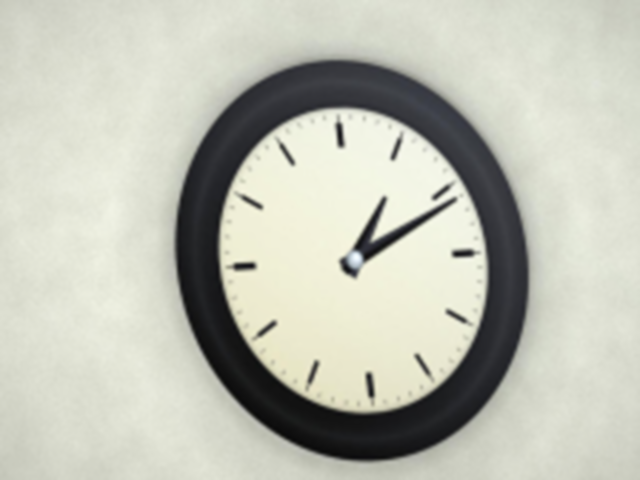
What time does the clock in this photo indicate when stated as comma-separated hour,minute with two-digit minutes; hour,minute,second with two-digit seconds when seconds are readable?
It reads 1,11
